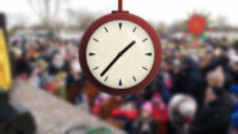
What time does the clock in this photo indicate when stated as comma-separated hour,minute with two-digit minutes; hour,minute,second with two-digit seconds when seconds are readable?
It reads 1,37
